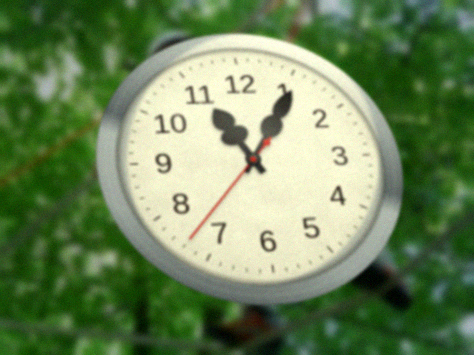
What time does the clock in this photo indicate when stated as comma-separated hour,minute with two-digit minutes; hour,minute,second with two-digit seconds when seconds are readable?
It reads 11,05,37
